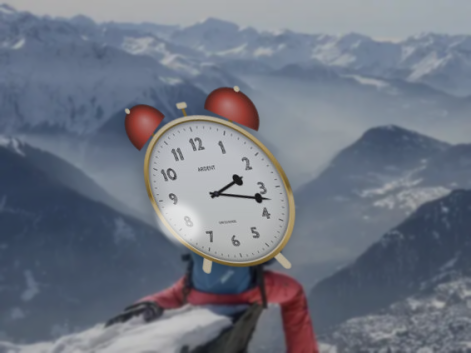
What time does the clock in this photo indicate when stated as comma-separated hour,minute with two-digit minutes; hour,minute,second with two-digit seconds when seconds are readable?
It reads 2,17
